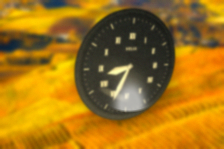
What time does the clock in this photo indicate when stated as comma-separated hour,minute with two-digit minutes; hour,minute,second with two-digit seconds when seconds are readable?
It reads 8,34
